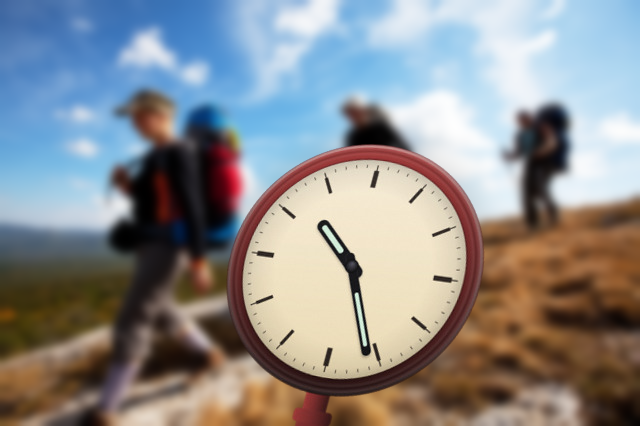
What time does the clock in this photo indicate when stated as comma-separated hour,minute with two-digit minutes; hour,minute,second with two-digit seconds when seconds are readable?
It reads 10,26
